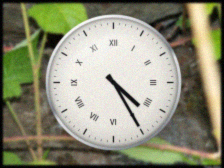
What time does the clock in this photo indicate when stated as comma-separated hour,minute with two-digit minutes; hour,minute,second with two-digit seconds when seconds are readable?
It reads 4,25
